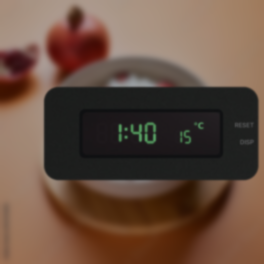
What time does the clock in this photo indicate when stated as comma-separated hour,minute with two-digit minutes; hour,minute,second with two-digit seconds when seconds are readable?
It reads 1,40
